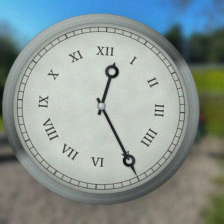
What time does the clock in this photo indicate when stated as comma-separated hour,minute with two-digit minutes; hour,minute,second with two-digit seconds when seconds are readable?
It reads 12,25
